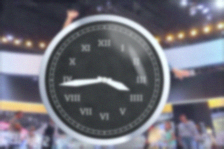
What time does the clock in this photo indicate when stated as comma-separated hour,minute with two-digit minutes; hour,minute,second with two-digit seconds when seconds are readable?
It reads 3,44
